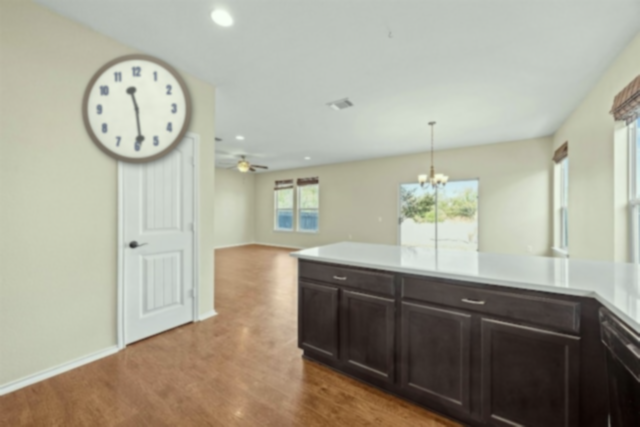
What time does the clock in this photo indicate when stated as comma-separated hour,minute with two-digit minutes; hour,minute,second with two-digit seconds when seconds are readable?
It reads 11,29
